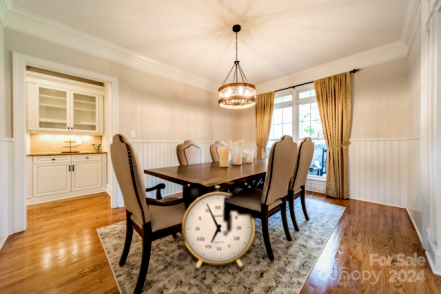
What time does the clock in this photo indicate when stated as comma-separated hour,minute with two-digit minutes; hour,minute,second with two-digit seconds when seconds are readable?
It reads 6,56
